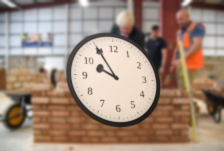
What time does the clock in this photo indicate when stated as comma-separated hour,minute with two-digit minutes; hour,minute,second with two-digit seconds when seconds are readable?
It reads 9,55
